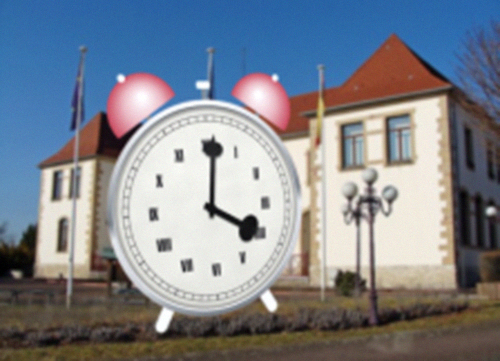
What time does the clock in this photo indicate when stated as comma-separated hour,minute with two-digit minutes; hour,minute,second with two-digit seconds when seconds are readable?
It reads 4,01
